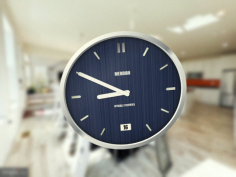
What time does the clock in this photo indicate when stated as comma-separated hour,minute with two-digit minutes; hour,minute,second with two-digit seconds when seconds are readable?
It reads 8,50
